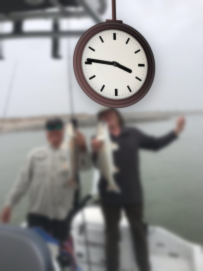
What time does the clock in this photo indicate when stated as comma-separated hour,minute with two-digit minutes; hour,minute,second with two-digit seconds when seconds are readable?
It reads 3,46
